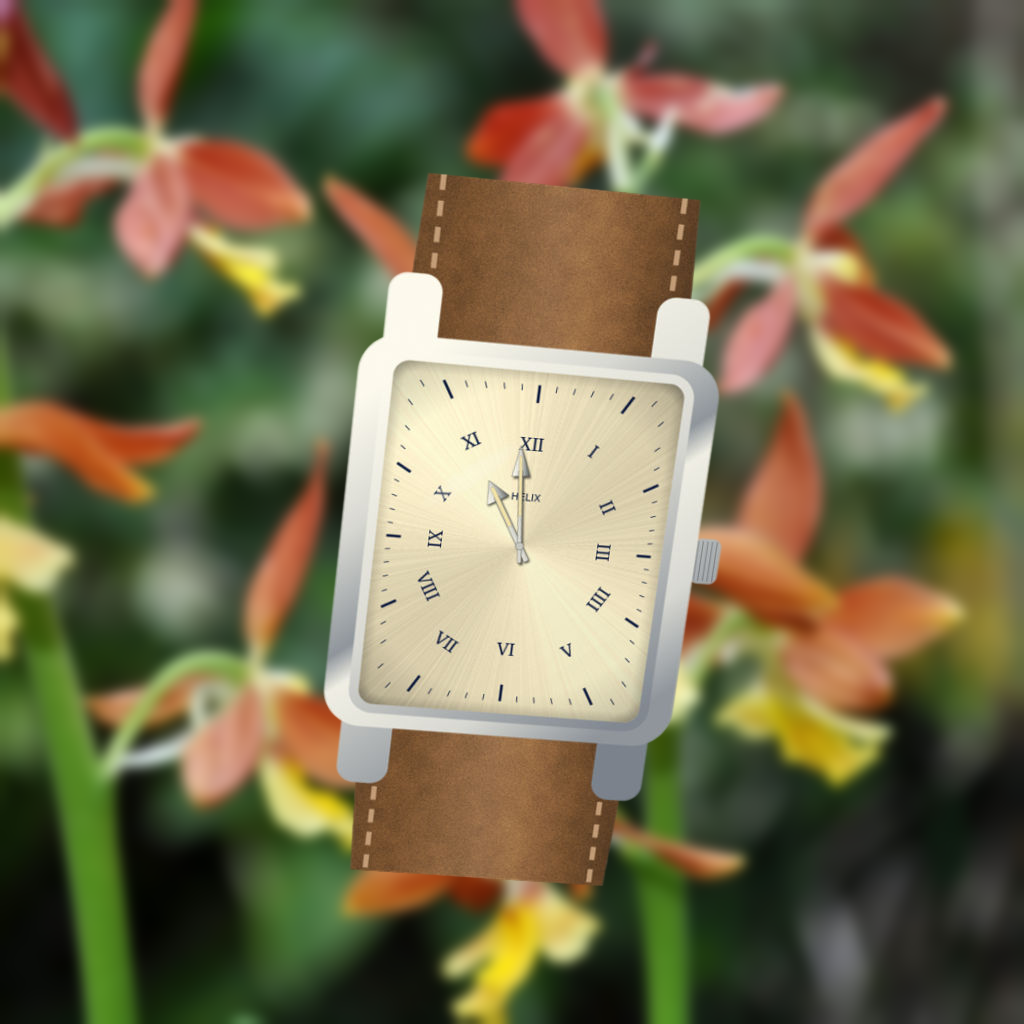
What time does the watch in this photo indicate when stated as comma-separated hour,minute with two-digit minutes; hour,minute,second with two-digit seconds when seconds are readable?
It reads 10,59
